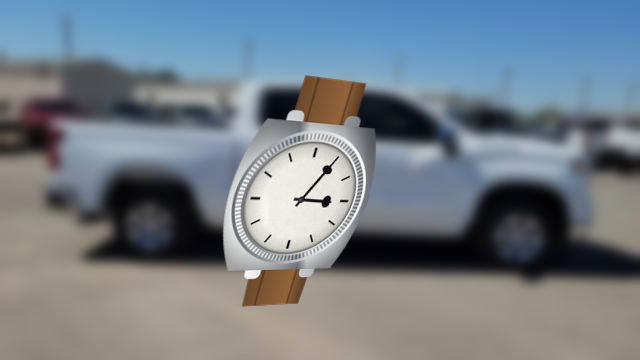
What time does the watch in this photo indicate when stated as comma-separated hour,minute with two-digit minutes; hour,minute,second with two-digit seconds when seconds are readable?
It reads 3,05
